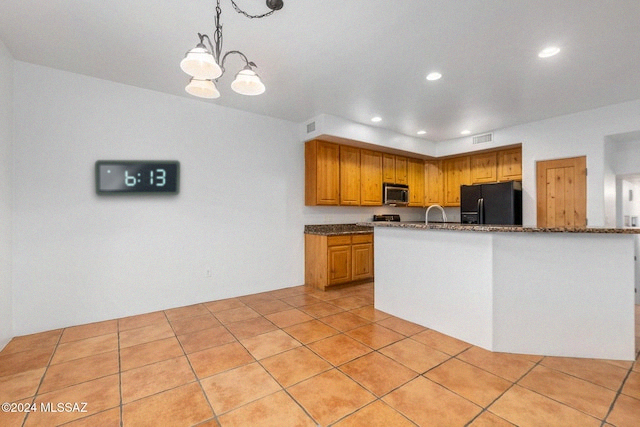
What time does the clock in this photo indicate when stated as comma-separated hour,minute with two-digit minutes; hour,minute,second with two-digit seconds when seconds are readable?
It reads 6,13
